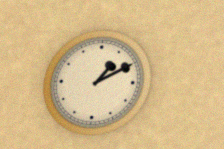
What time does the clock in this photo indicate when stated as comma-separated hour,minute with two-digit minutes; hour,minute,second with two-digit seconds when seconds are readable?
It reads 1,10
